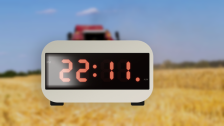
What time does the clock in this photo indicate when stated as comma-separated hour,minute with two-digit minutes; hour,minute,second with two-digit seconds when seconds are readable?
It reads 22,11
